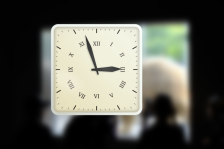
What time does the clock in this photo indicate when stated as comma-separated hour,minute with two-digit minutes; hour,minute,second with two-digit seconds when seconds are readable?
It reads 2,57
